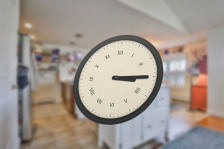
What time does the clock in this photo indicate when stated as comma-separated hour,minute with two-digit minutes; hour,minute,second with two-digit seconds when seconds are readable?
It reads 3,15
